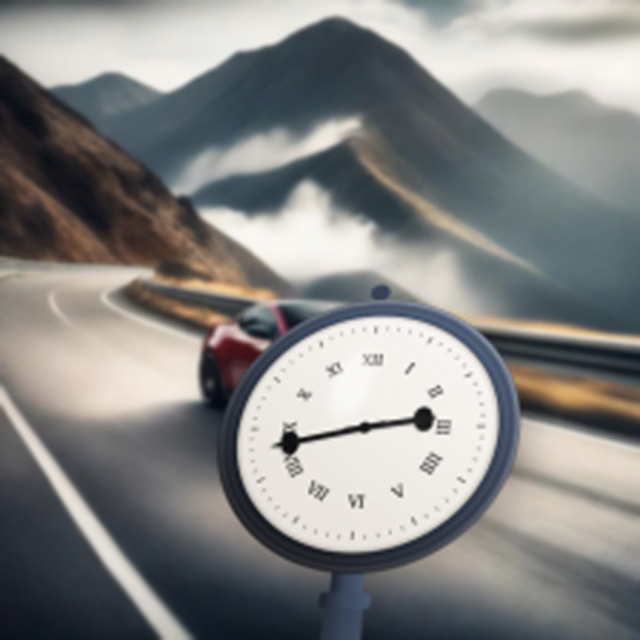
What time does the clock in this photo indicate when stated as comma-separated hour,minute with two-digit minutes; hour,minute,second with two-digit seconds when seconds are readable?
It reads 2,43
